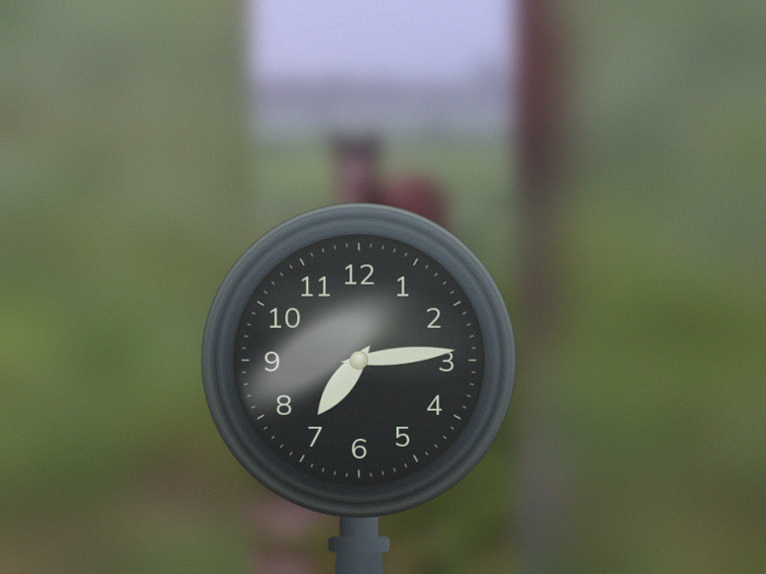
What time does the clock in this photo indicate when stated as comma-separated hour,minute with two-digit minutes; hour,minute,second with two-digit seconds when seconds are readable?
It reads 7,14
